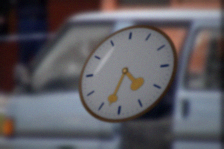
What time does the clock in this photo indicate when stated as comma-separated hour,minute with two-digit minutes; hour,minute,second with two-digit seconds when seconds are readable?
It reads 4,33
